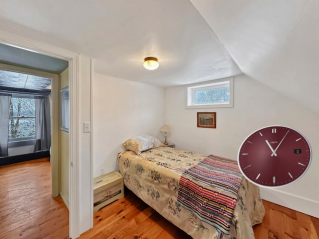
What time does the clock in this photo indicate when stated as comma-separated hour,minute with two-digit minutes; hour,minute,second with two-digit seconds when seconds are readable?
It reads 11,05
